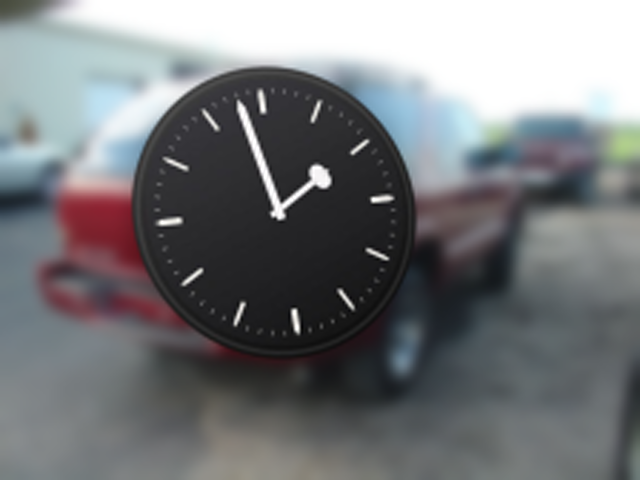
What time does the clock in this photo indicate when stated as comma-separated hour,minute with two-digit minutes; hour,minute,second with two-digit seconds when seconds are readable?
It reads 1,58
